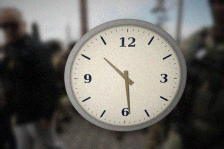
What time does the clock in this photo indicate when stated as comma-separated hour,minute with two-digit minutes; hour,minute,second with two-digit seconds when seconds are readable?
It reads 10,29
